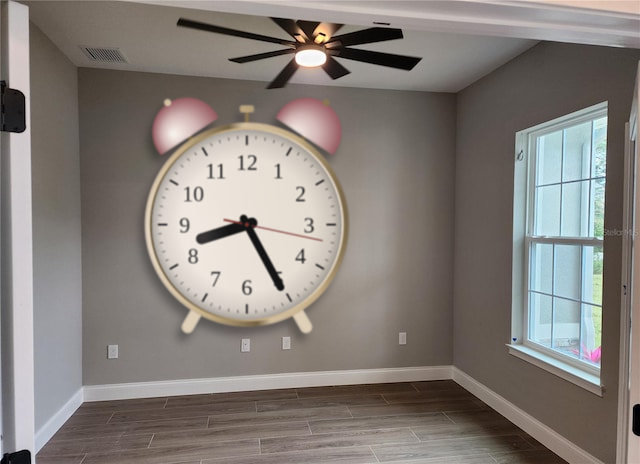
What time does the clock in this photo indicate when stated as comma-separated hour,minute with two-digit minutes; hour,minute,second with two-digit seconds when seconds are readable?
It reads 8,25,17
